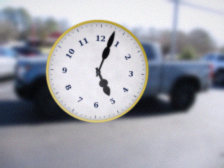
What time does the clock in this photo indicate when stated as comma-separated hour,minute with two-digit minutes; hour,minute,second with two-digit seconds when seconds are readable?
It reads 5,03
